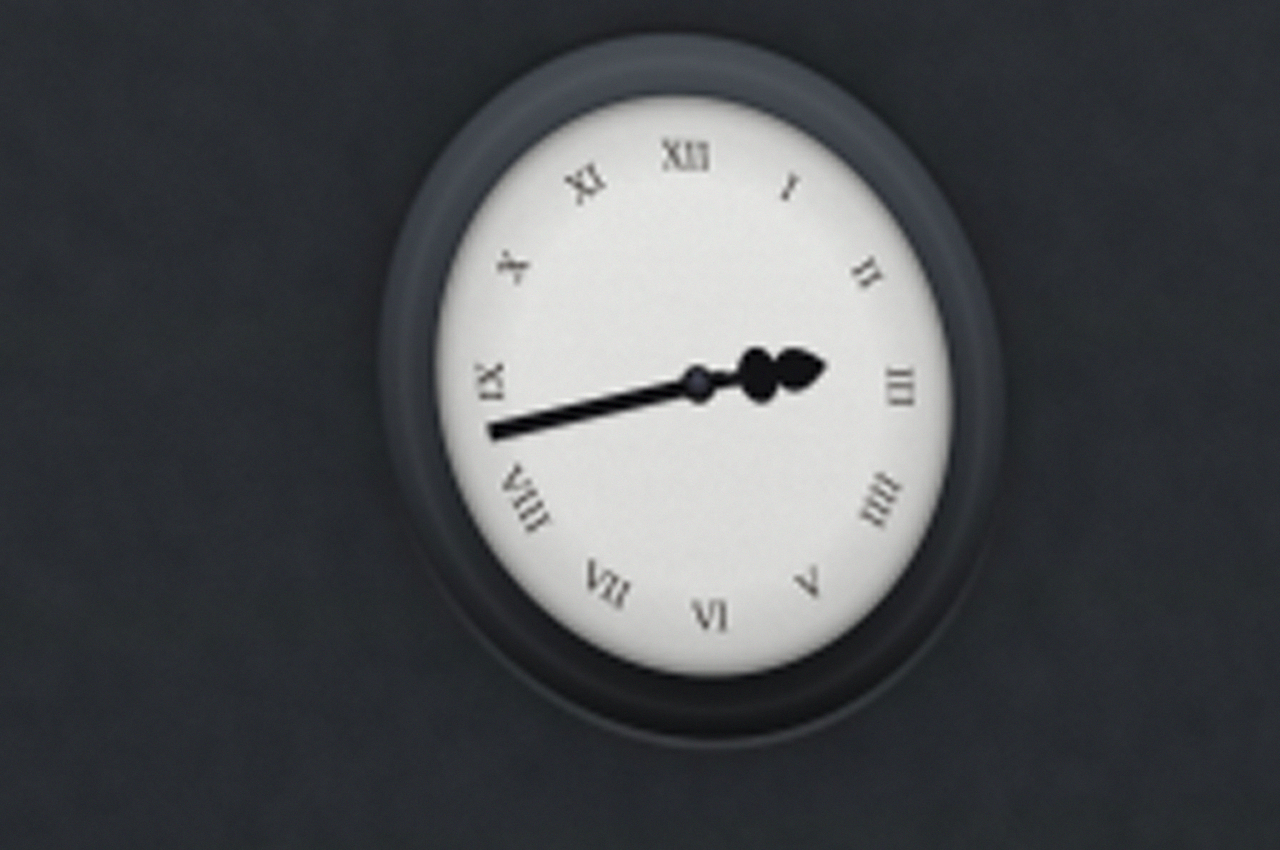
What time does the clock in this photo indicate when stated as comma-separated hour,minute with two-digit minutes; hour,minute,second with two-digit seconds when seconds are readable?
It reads 2,43
